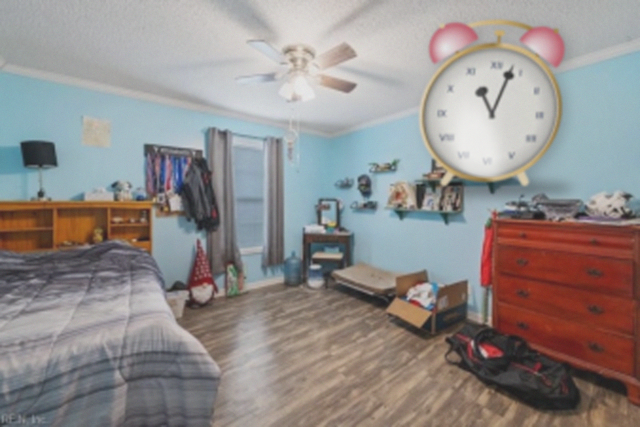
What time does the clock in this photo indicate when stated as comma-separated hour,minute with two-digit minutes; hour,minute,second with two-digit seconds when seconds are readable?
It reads 11,03
